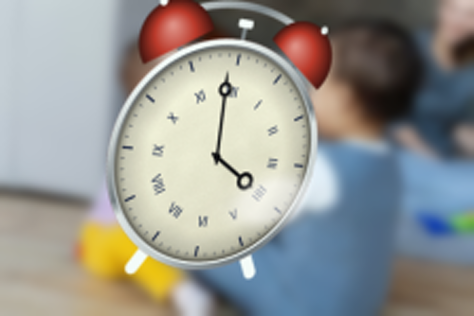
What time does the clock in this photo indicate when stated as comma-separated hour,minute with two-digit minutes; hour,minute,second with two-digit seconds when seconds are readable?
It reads 3,59
